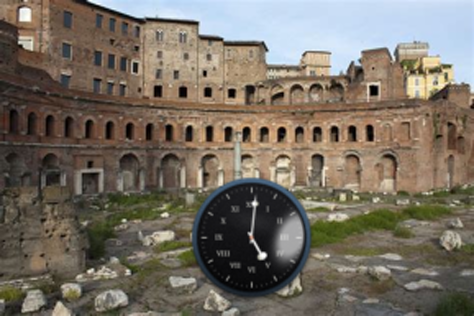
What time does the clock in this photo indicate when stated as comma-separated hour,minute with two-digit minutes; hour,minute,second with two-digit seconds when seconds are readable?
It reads 5,01
